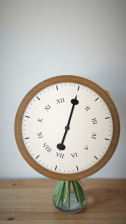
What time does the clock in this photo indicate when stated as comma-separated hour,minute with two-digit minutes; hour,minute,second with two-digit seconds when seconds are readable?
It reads 7,05
